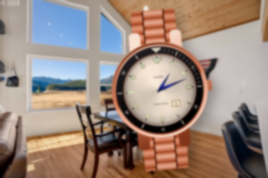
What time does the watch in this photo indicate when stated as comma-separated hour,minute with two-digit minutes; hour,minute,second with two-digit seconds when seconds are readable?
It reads 1,12
